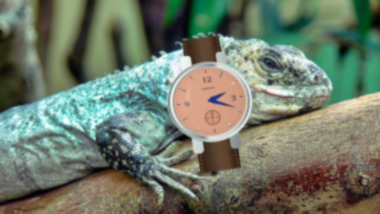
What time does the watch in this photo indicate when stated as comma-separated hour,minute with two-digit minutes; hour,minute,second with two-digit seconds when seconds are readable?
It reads 2,19
